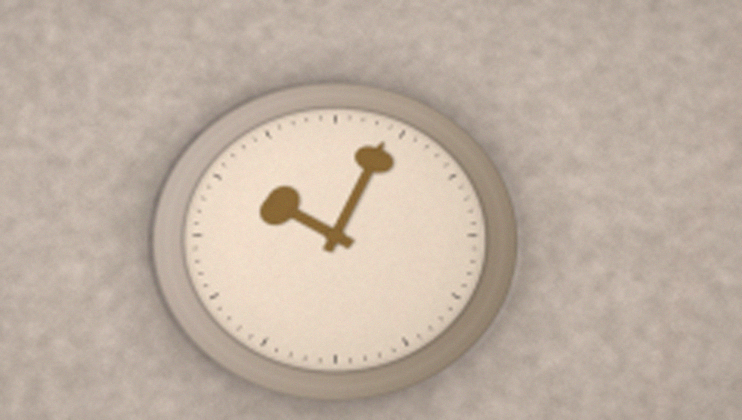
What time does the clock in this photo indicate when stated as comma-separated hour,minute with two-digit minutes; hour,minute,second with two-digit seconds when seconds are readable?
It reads 10,04
